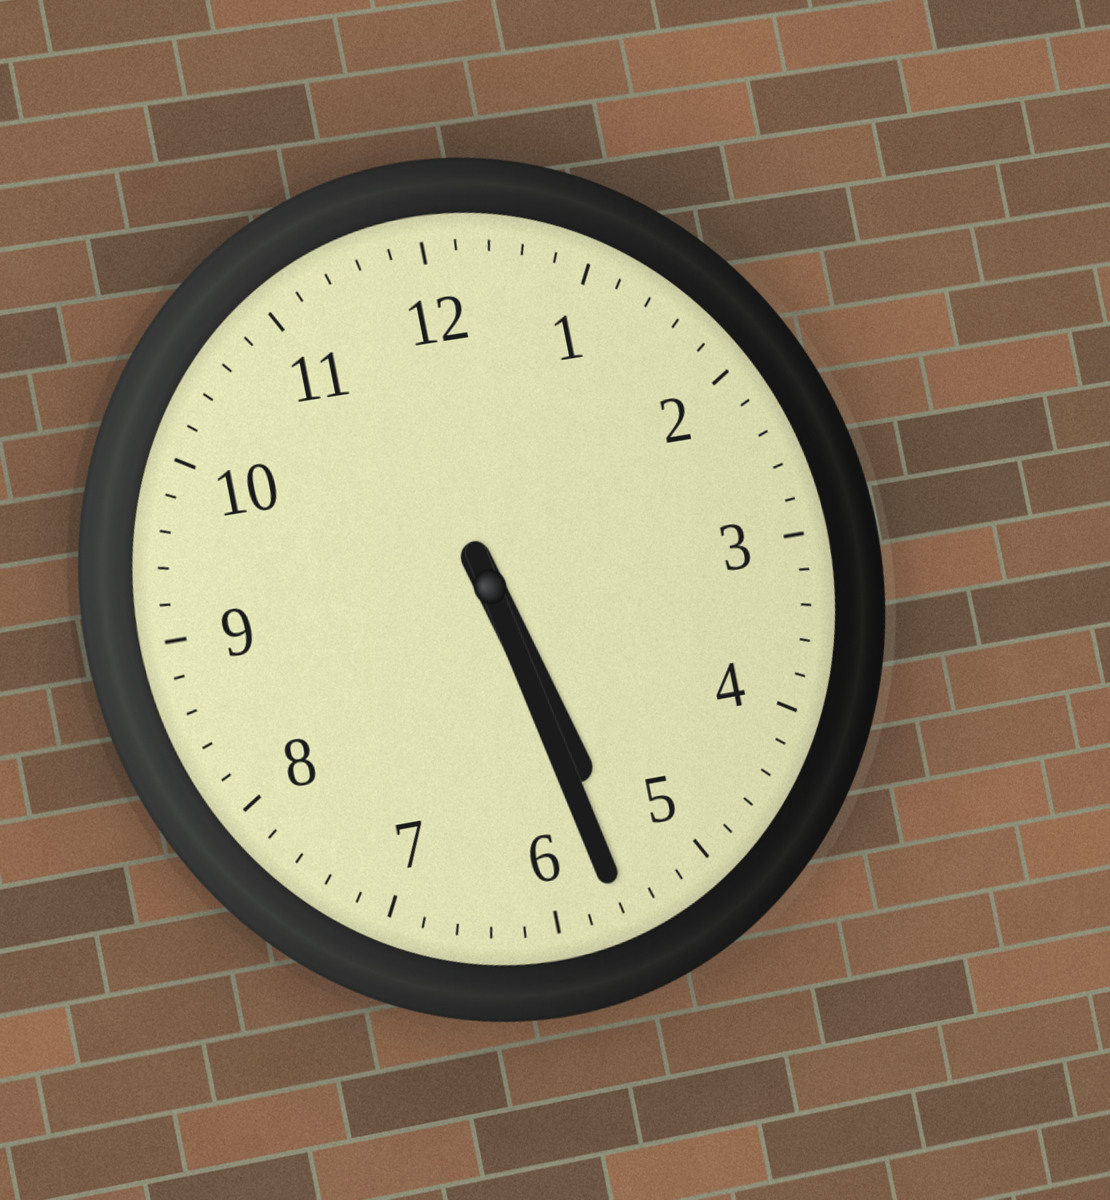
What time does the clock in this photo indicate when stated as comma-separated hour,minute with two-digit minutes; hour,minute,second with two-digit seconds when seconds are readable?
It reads 5,28
